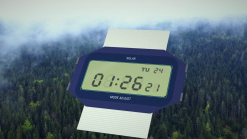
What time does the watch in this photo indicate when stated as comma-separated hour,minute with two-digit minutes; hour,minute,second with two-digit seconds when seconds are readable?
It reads 1,26,21
